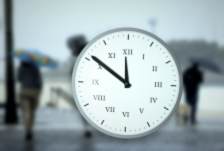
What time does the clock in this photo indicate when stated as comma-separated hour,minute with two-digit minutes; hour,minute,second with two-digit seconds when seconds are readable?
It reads 11,51
